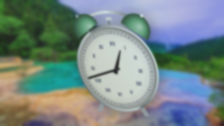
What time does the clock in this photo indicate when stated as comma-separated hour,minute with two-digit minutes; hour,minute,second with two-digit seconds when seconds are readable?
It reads 12,42
